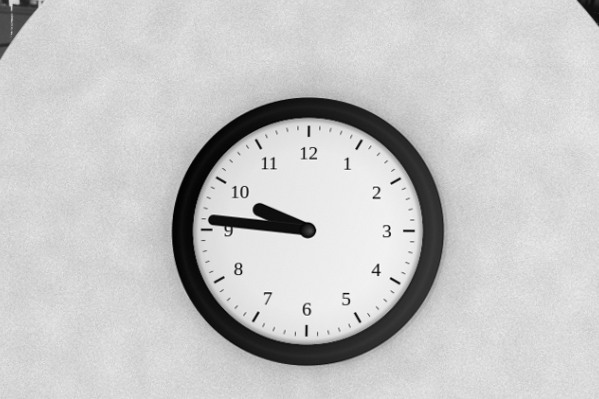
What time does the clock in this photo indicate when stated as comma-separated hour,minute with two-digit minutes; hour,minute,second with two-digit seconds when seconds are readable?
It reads 9,46
